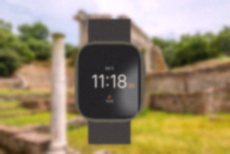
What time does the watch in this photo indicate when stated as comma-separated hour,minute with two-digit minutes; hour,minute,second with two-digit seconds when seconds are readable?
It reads 11,18
